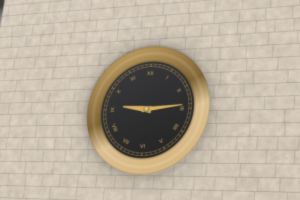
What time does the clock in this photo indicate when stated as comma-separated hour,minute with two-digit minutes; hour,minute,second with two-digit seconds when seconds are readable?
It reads 9,14
